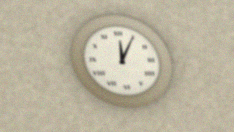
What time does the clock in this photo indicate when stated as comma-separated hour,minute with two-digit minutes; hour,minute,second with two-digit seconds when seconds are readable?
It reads 12,05
